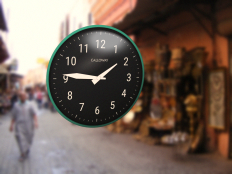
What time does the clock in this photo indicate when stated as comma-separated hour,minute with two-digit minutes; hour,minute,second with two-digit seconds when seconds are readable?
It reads 1,46
